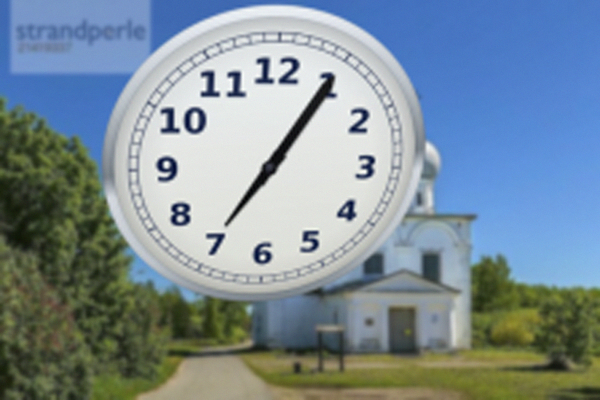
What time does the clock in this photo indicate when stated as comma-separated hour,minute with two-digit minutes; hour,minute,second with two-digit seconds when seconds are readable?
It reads 7,05
